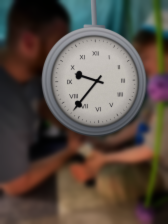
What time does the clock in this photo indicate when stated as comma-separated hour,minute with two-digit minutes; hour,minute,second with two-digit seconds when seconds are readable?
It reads 9,37
